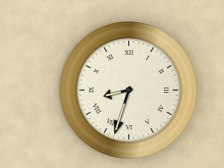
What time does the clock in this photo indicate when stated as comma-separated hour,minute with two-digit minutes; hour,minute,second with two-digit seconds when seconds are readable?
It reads 8,33
